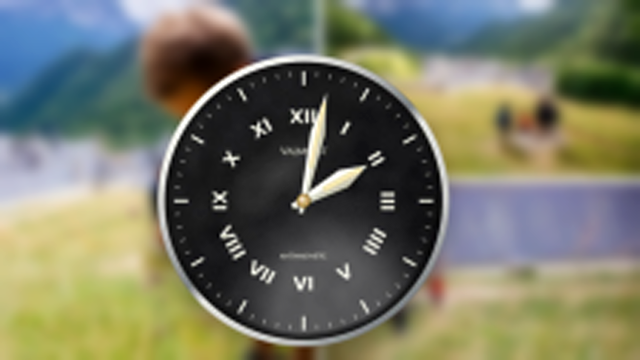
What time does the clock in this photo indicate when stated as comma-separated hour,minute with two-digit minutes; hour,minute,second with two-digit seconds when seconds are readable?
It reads 2,02
